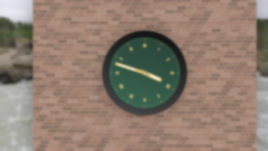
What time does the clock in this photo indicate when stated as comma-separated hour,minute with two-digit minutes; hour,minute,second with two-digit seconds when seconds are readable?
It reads 3,48
